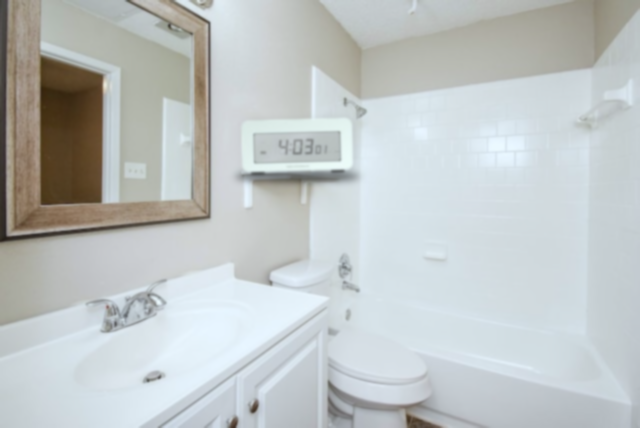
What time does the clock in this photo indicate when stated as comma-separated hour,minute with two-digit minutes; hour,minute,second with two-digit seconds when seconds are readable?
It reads 4,03
